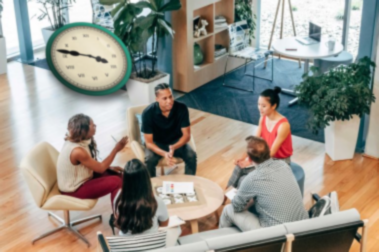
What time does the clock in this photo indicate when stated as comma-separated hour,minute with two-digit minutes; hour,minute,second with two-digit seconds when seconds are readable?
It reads 3,47
